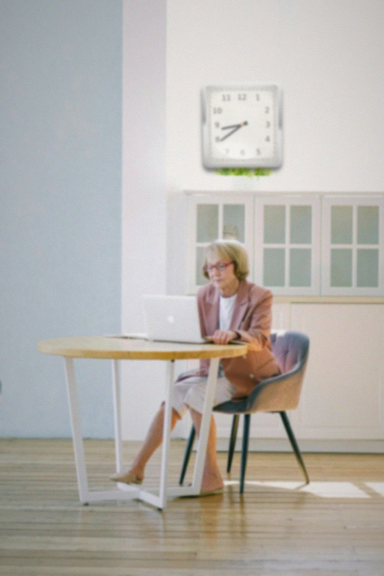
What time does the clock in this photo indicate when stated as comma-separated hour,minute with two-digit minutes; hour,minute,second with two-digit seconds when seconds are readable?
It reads 8,39
